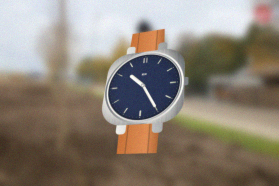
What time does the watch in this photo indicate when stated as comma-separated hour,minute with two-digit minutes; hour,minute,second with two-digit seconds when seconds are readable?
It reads 10,25
